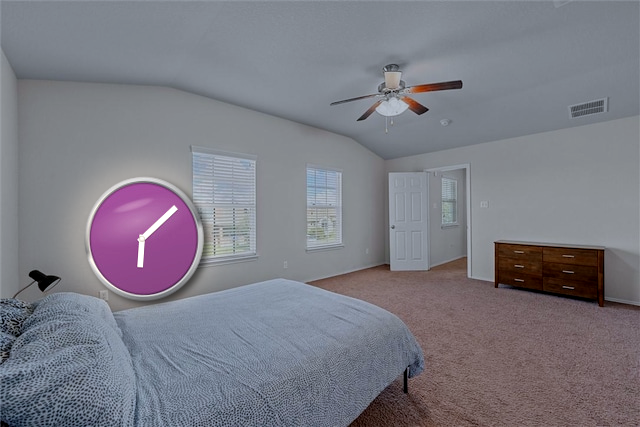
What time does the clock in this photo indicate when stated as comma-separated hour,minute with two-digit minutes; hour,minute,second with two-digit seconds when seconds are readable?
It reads 6,08
